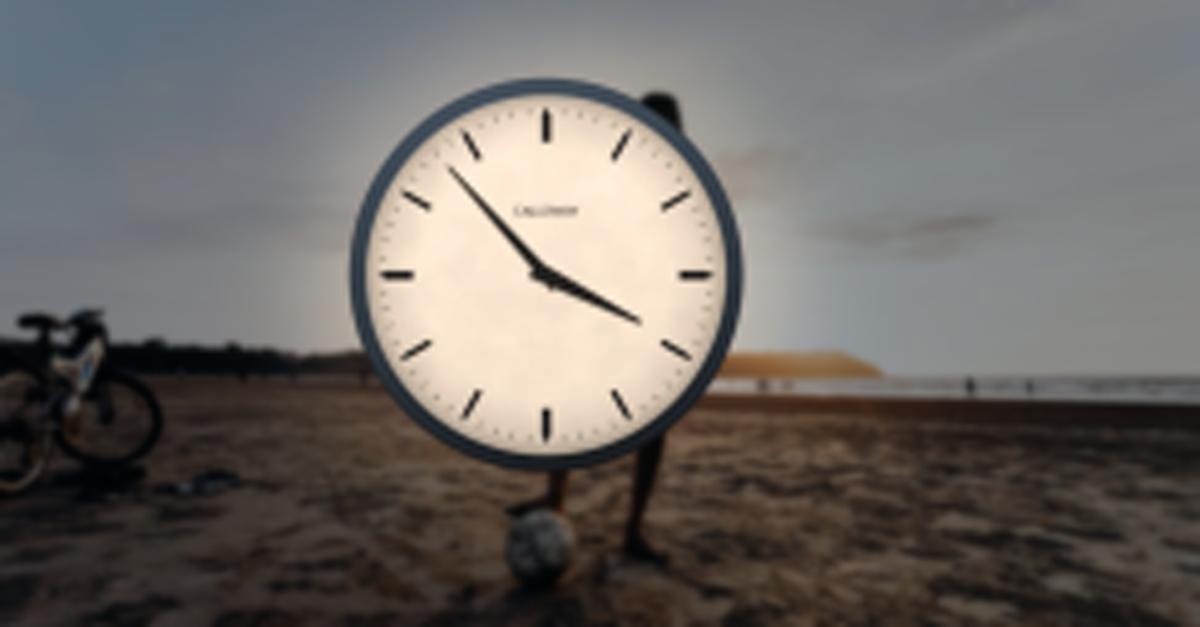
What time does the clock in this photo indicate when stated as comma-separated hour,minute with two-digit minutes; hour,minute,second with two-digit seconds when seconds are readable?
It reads 3,53
